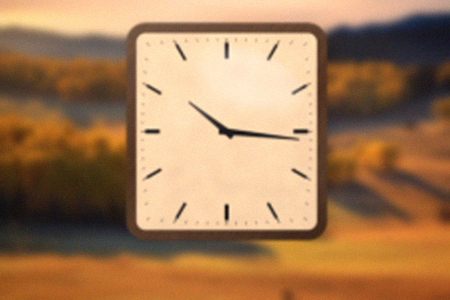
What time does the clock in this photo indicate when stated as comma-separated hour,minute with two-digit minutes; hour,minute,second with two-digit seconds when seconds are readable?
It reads 10,16
